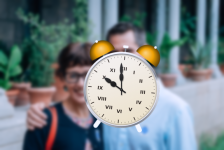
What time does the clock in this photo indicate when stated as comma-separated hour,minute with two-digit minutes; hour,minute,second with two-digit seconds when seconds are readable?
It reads 9,59
